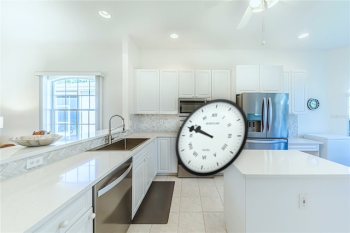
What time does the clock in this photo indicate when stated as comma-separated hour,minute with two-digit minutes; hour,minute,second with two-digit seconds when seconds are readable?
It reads 9,48
